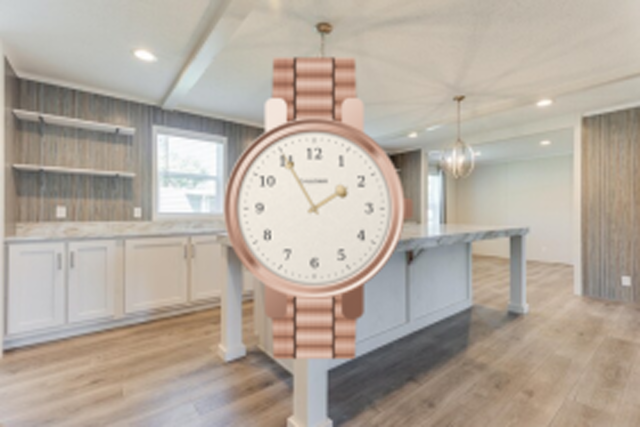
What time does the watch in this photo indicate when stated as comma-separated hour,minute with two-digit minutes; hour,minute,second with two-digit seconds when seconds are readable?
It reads 1,55
